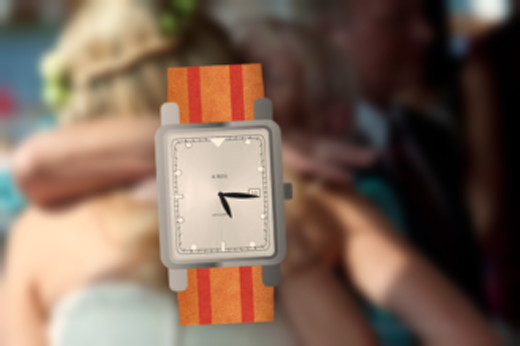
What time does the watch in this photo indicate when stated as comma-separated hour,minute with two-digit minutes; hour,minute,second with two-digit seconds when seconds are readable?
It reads 5,16
